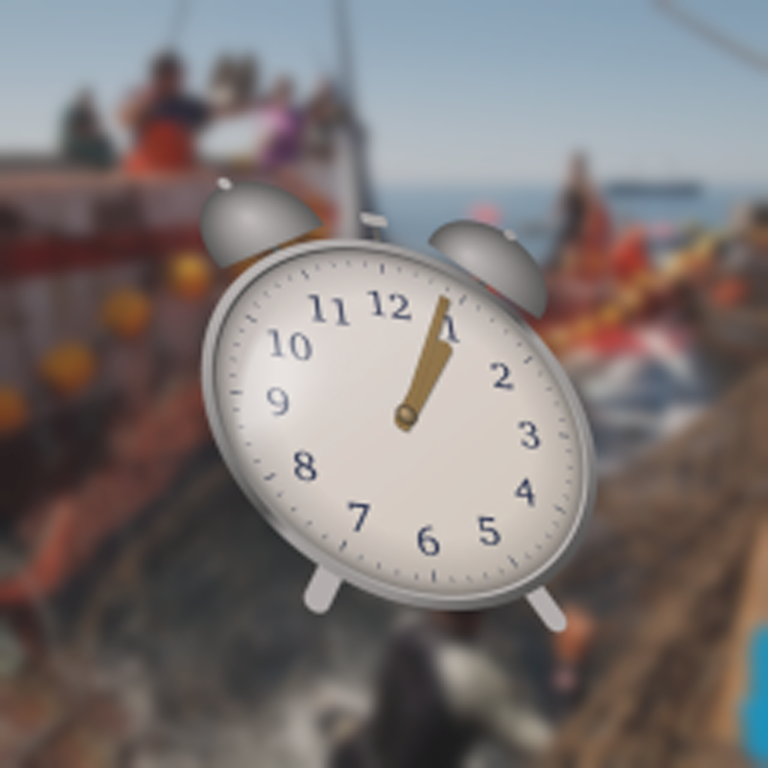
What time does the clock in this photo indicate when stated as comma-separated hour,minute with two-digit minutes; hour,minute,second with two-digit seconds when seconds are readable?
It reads 1,04
